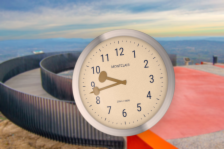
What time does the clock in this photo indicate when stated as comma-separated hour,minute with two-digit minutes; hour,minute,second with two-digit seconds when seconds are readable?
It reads 9,43
